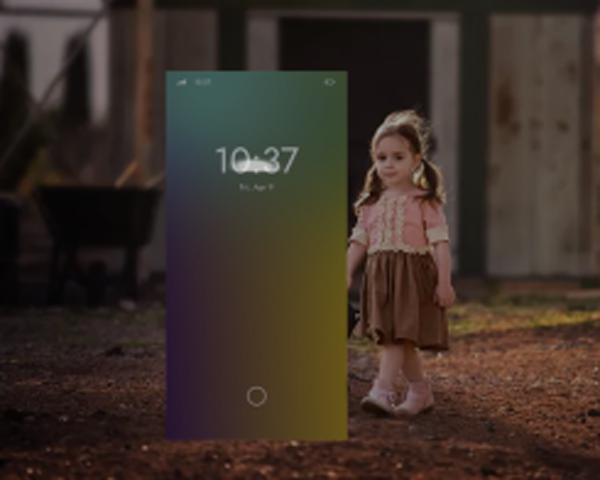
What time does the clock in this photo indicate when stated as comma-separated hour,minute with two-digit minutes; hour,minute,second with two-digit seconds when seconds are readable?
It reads 10,37
